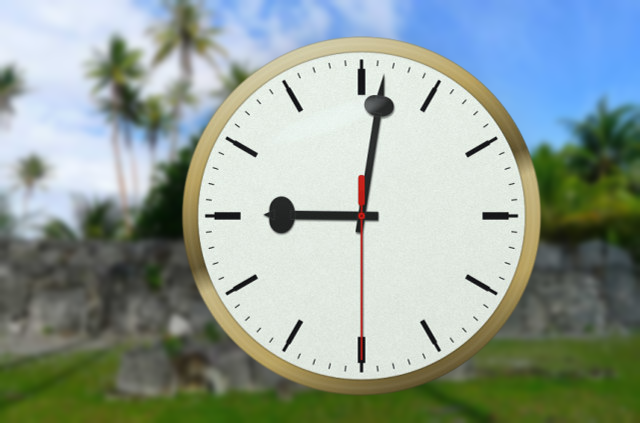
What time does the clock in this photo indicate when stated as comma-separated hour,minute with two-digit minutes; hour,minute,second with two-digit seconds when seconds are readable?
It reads 9,01,30
